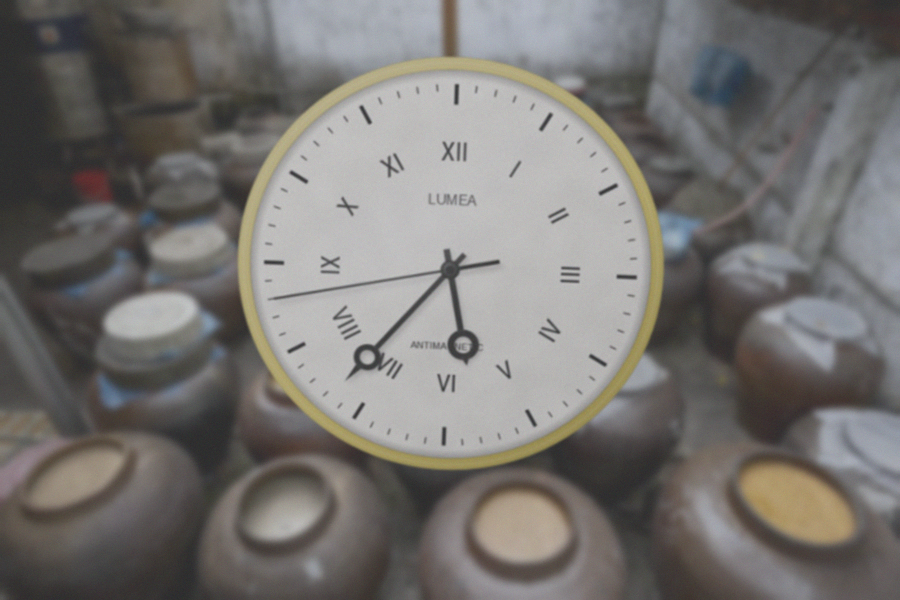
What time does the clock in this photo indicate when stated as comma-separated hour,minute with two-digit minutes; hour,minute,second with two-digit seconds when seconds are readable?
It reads 5,36,43
